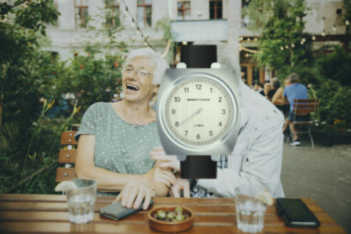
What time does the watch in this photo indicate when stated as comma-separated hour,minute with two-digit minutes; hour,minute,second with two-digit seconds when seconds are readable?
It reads 7,39
